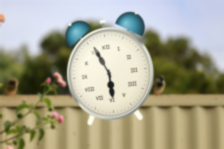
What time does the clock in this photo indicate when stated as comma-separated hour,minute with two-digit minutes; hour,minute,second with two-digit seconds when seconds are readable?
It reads 5,56
